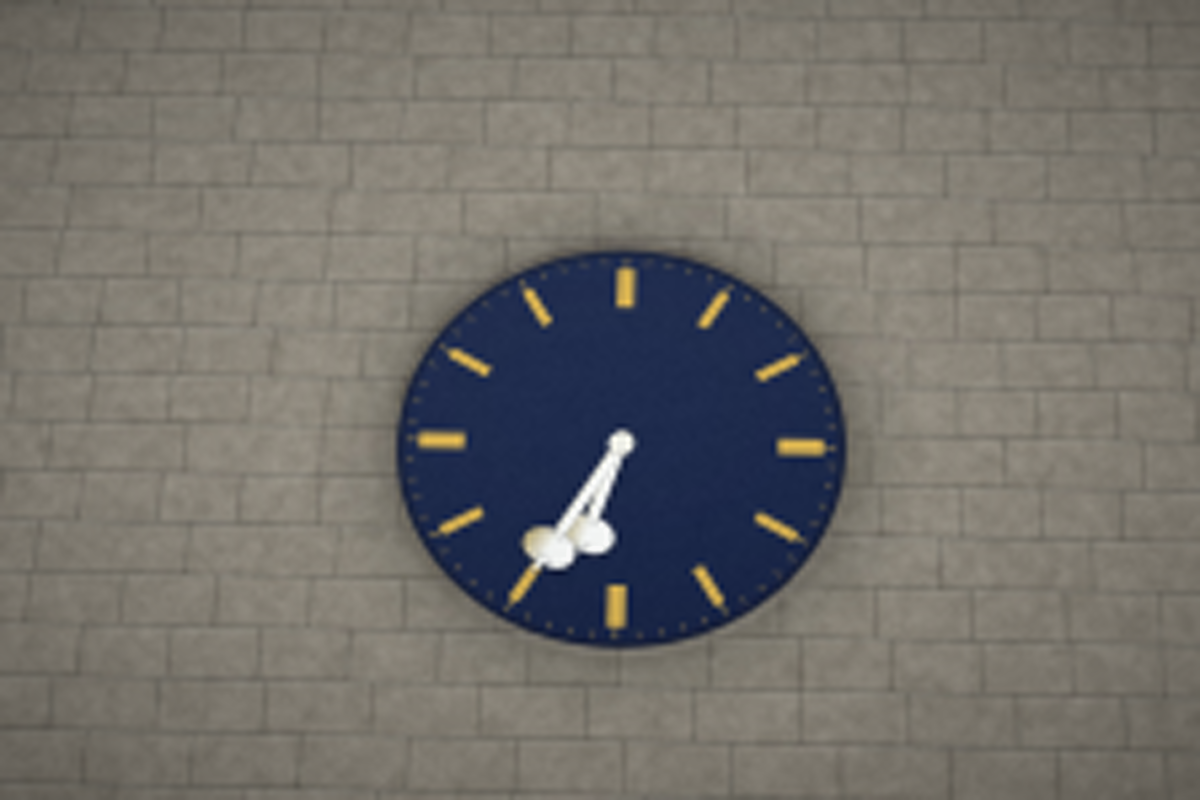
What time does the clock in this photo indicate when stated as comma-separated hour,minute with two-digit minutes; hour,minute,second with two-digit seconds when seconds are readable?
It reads 6,35
